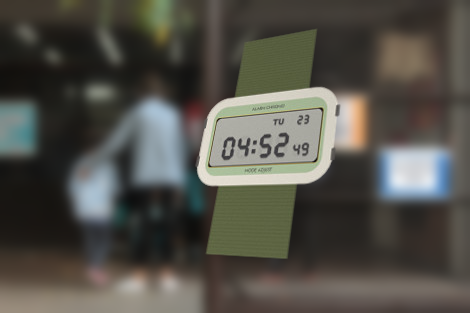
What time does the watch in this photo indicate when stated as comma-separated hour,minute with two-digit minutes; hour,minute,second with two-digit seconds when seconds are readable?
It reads 4,52,49
